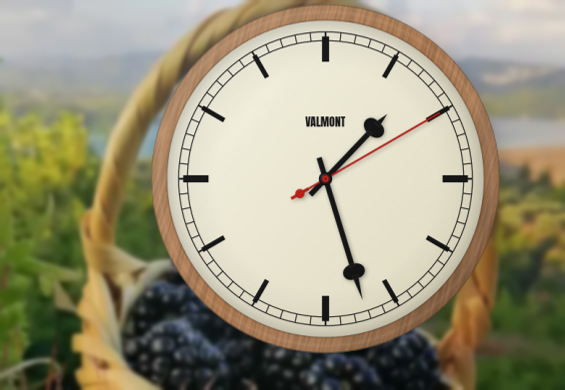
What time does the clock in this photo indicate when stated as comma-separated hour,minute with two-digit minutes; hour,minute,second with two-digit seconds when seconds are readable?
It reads 1,27,10
